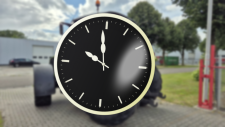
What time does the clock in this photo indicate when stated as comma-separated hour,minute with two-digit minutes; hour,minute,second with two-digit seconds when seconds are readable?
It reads 9,59
